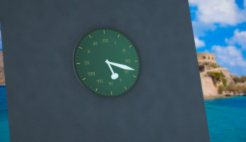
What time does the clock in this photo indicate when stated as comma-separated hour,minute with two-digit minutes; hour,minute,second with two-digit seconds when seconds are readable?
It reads 5,18
